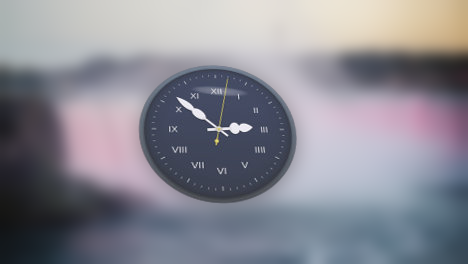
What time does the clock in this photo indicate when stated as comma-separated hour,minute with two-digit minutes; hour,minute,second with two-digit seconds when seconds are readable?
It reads 2,52,02
